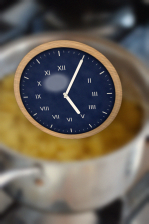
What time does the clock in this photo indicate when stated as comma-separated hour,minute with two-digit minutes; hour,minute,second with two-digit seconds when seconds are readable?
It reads 5,05
